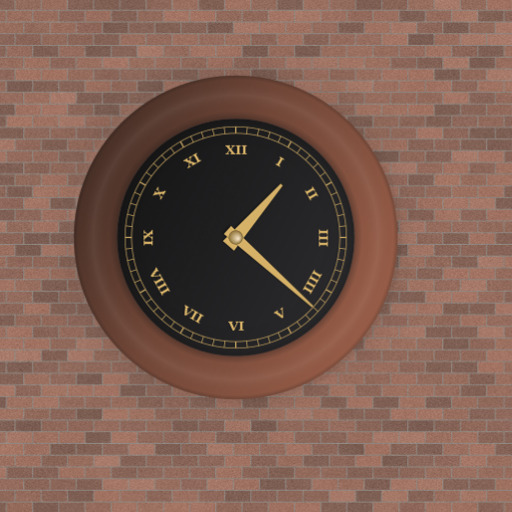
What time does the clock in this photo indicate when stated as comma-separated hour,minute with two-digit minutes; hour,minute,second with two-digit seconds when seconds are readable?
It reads 1,22
